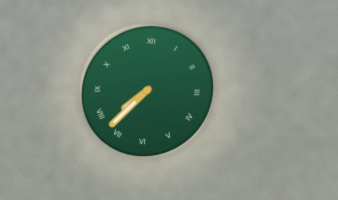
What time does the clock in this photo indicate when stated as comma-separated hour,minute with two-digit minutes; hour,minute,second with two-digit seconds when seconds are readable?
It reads 7,37
